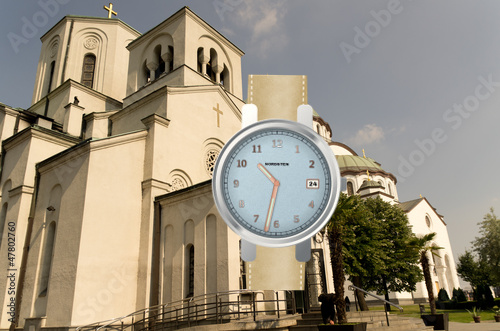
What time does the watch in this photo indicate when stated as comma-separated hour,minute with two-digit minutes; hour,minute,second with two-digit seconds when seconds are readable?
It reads 10,32
